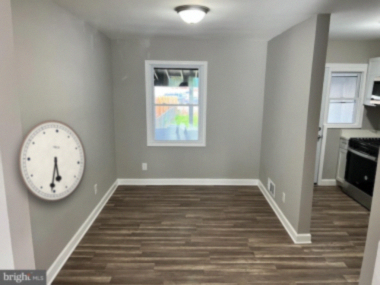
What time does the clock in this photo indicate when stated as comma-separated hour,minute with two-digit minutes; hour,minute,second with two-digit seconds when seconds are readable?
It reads 5,31
